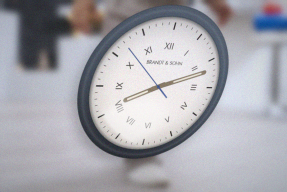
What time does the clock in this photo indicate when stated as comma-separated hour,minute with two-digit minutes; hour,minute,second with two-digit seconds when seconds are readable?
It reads 8,11,52
